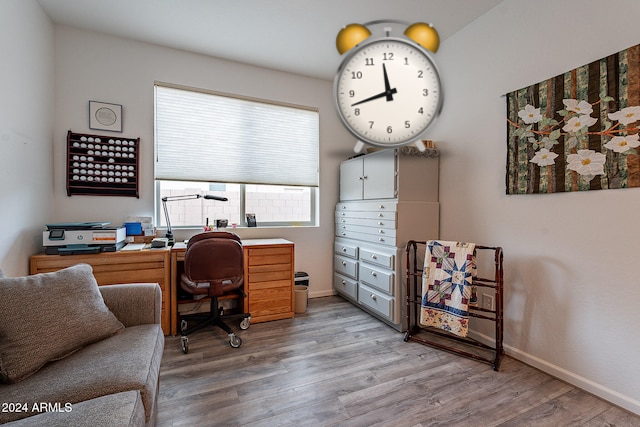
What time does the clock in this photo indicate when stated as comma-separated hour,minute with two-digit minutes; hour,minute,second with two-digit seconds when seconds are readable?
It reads 11,42
